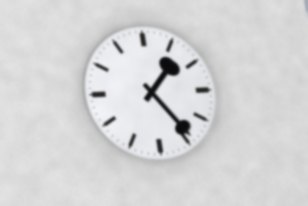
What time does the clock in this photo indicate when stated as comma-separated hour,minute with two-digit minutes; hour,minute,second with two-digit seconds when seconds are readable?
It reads 1,24
